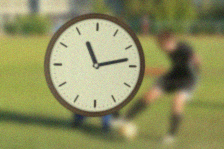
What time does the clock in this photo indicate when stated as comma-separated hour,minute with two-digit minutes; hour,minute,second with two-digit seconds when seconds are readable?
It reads 11,13
